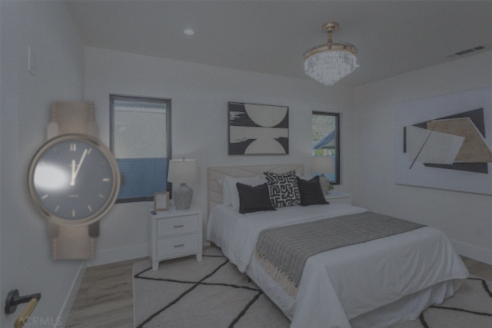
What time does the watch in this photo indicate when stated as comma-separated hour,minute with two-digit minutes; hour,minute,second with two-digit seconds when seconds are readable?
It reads 12,04
